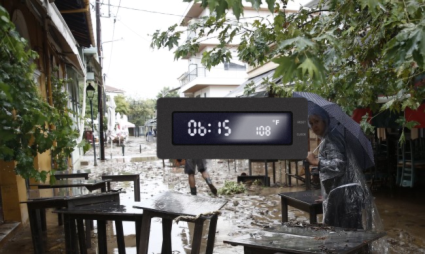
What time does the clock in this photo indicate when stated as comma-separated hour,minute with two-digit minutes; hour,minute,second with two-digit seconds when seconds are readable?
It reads 6,15
